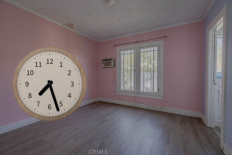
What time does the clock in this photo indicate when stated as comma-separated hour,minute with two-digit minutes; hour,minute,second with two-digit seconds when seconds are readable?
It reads 7,27
